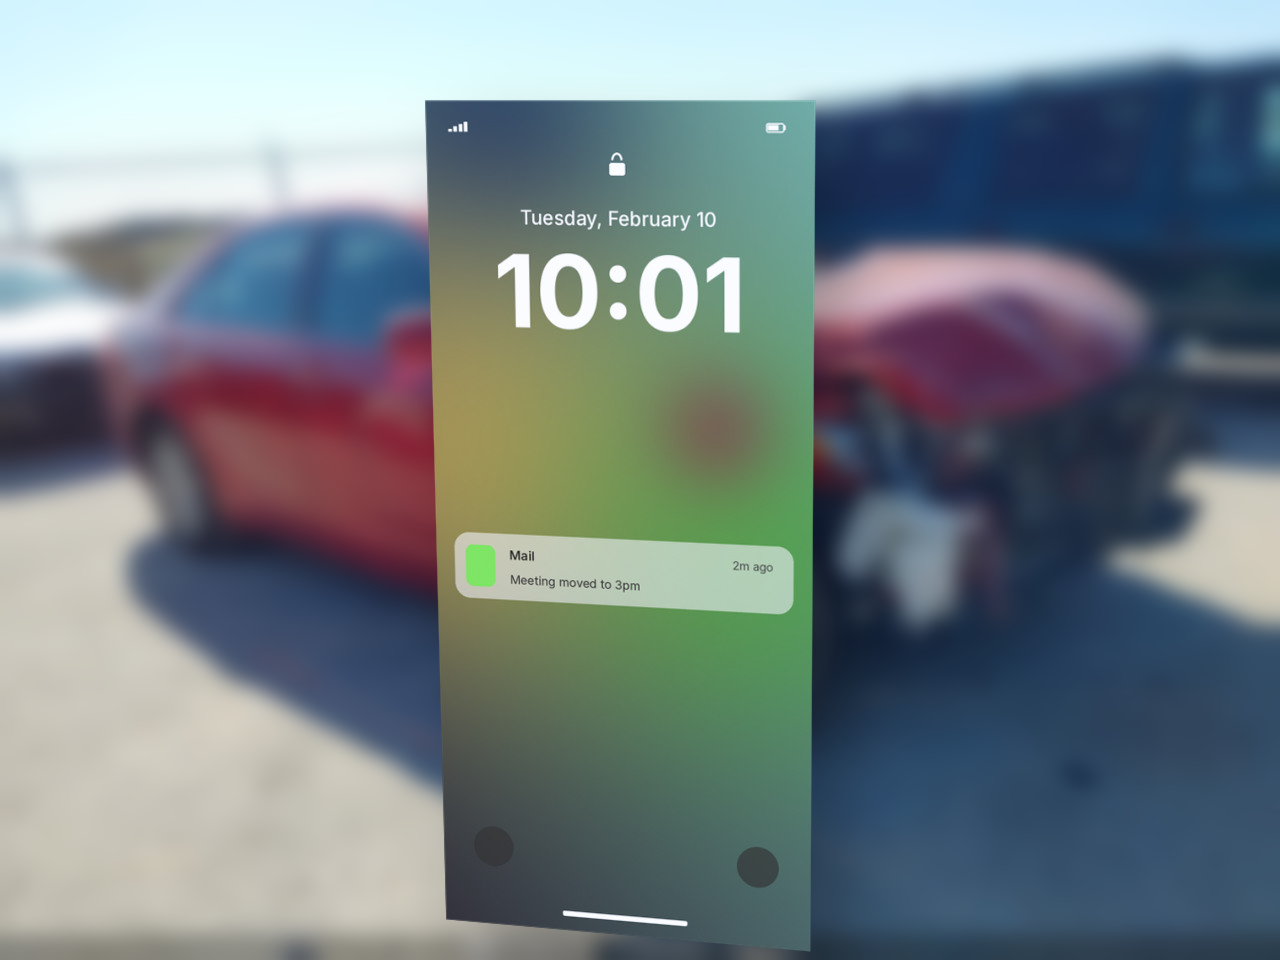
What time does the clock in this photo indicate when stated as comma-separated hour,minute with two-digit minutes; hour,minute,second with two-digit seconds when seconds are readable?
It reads 10,01
